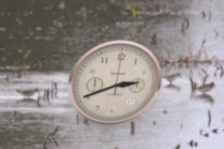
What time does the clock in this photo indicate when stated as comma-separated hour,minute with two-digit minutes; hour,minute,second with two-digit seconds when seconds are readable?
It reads 2,41
